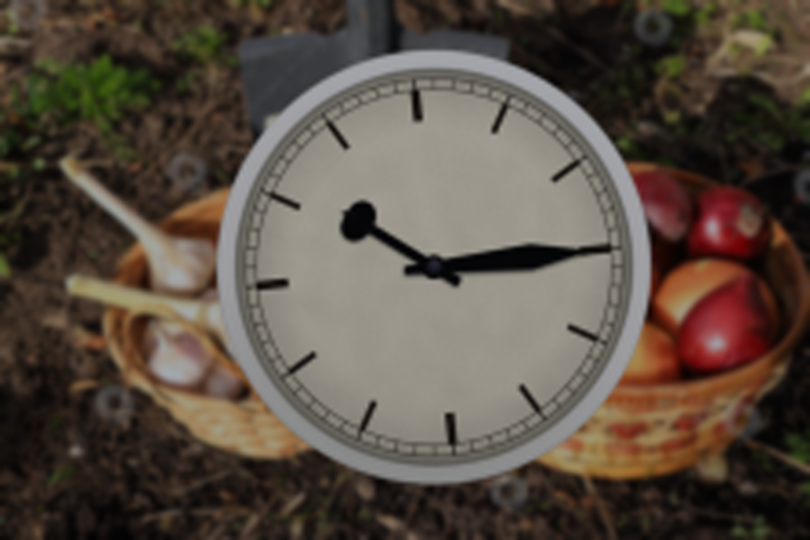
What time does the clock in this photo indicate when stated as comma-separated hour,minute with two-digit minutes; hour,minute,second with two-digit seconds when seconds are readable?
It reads 10,15
